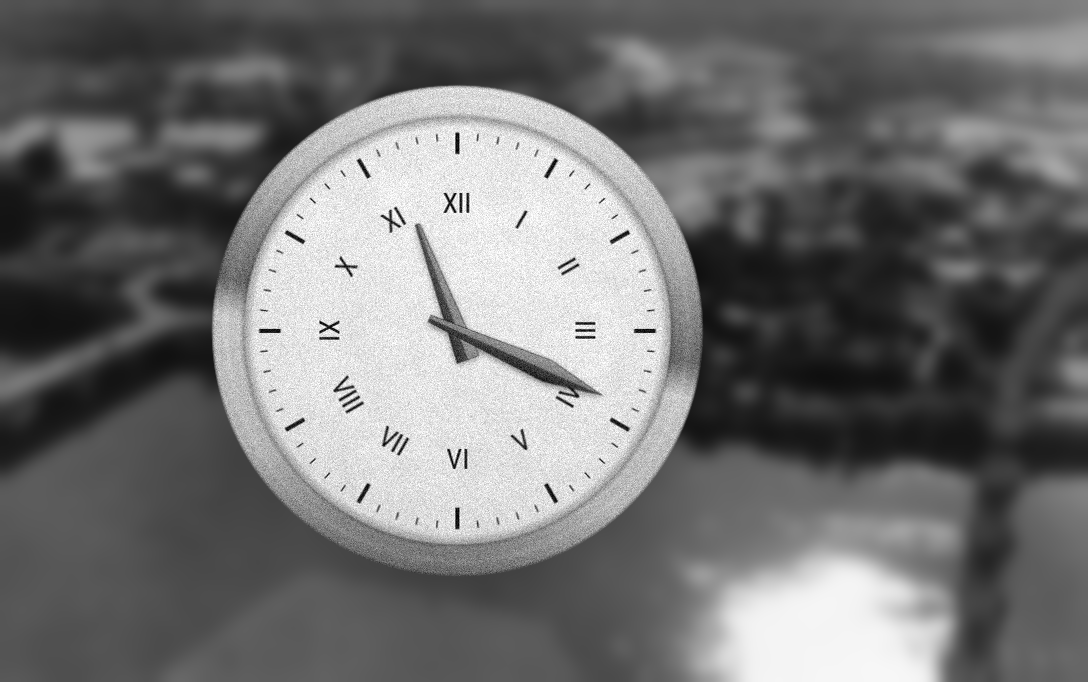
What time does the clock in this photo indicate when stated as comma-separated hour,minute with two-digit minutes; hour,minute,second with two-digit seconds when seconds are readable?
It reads 11,19
